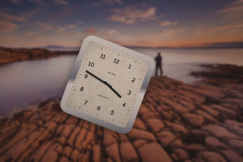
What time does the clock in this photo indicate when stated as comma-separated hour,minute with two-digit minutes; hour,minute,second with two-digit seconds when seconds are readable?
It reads 3,47
